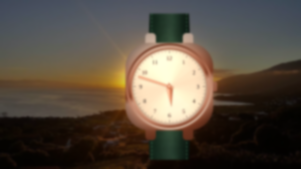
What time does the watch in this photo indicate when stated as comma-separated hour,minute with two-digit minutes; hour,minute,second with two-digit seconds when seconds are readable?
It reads 5,48
